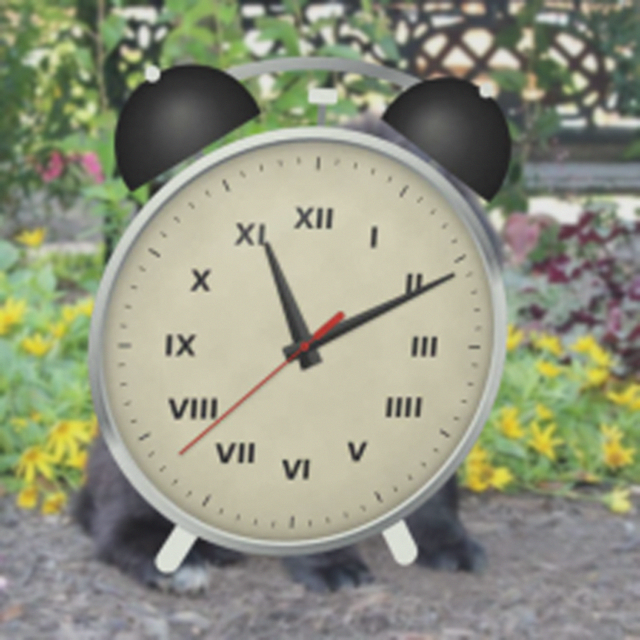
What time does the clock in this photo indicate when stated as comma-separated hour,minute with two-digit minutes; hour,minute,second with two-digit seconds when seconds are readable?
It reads 11,10,38
